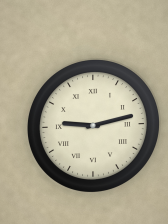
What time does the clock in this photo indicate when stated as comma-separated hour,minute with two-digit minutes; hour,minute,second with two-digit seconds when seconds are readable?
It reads 9,13
